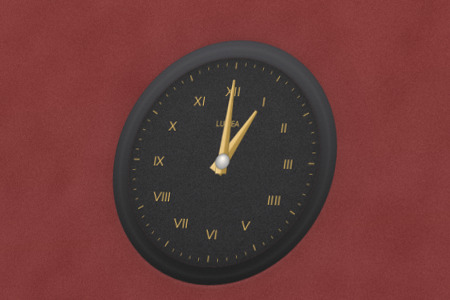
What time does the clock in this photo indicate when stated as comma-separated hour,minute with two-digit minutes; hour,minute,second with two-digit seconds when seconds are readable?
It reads 1,00
